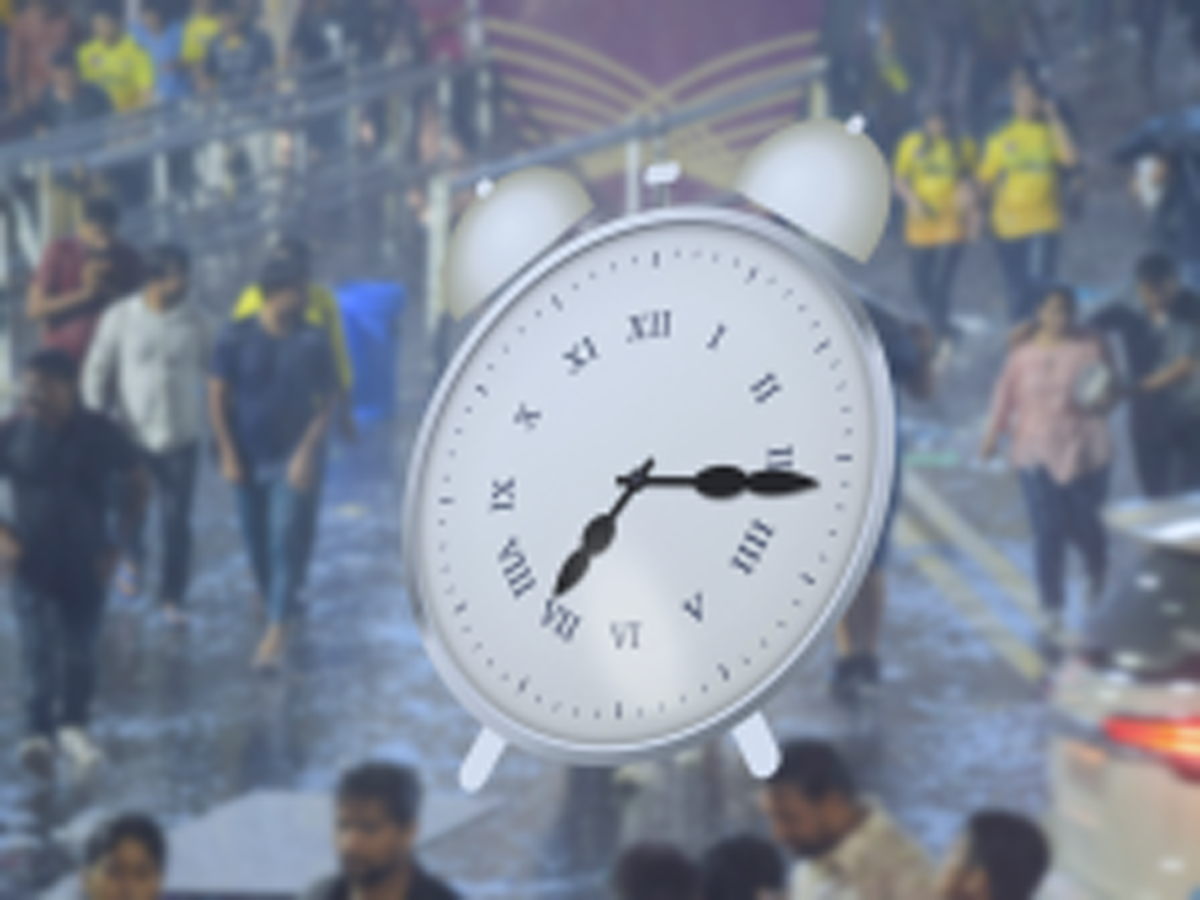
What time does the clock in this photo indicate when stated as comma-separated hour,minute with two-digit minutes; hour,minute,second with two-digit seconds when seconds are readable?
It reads 7,16
